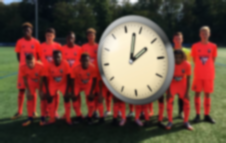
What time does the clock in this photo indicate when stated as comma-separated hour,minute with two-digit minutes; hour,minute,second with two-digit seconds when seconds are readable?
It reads 2,03
